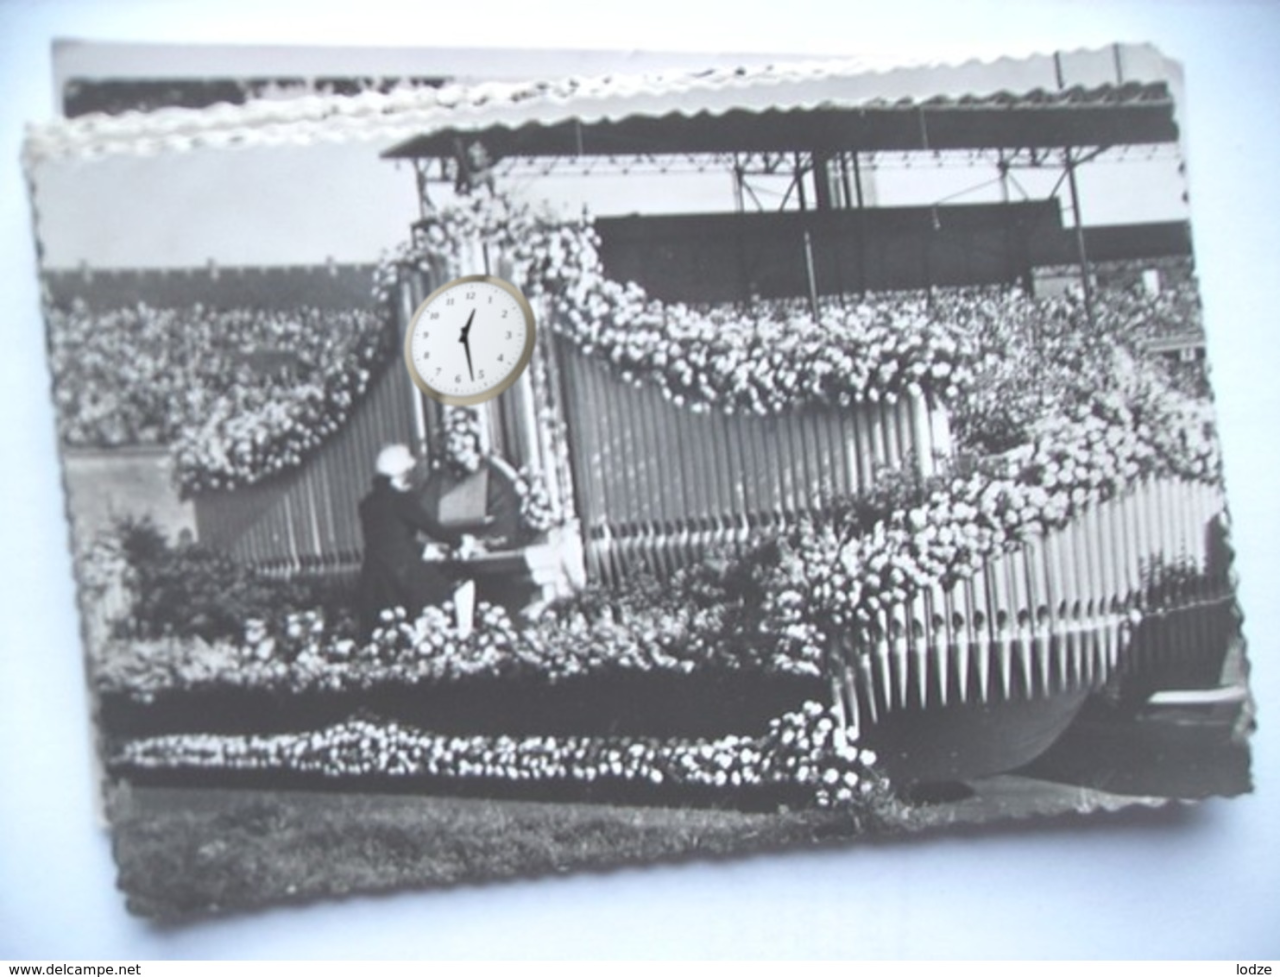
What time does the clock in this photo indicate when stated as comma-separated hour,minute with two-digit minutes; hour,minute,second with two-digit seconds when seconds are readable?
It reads 12,27
